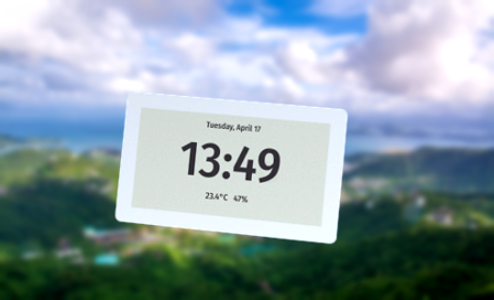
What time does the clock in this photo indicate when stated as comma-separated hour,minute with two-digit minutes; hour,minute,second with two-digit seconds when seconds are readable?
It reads 13,49
